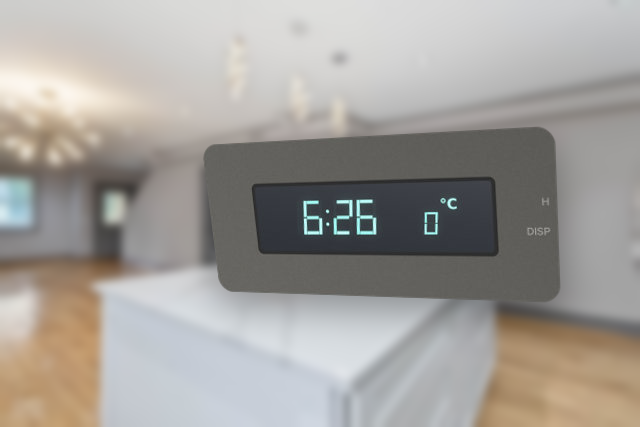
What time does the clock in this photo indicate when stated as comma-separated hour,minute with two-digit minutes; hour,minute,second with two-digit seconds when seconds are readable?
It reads 6,26
